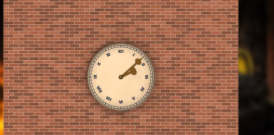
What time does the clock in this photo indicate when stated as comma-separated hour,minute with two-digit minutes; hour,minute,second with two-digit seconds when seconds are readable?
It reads 2,08
